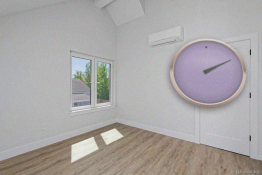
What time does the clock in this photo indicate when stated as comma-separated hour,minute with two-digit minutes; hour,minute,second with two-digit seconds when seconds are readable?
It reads 2,11
